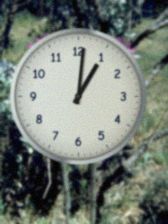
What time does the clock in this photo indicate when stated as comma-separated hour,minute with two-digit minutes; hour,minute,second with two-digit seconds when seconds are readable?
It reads 1,01
